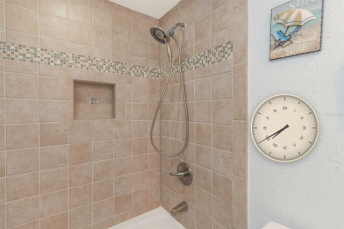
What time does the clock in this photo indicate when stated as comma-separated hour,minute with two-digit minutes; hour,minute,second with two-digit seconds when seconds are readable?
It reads 7,40
